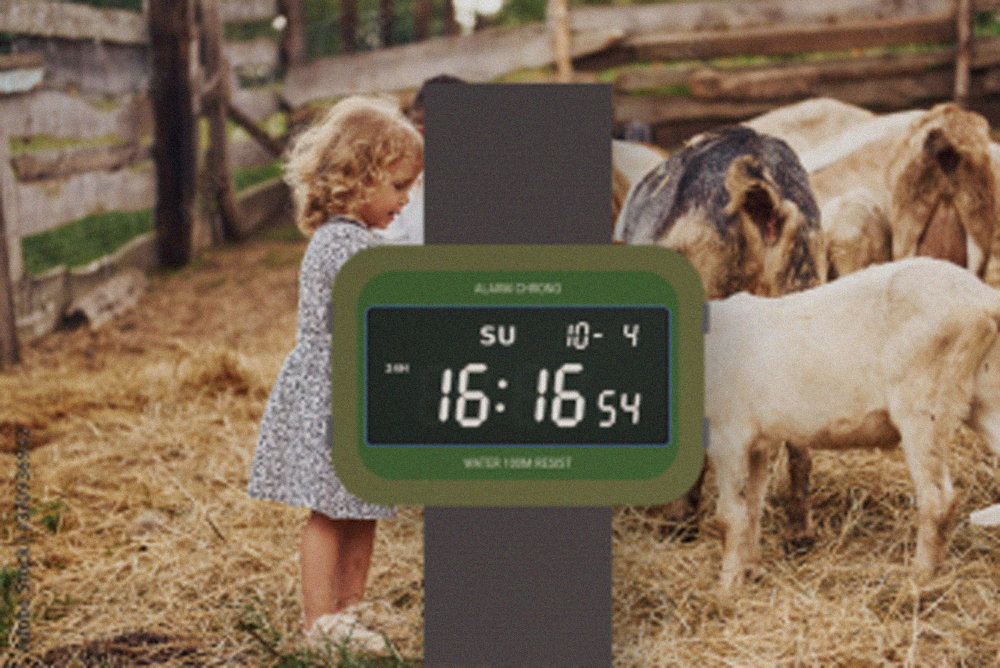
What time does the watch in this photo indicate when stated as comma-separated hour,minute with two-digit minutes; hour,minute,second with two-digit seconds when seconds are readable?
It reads 16,16,54
